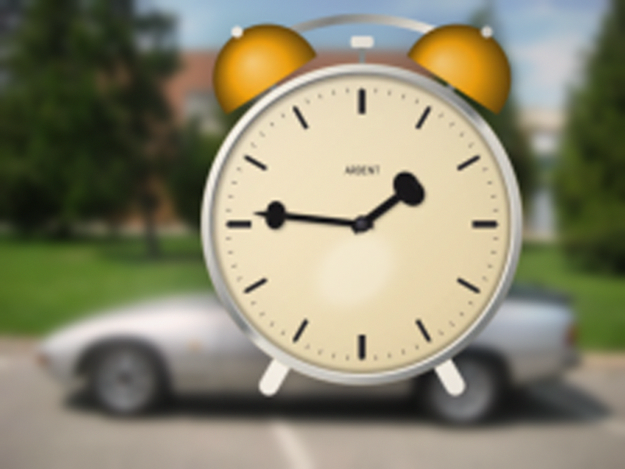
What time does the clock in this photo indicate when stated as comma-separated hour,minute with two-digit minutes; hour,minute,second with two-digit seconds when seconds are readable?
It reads 1,46
